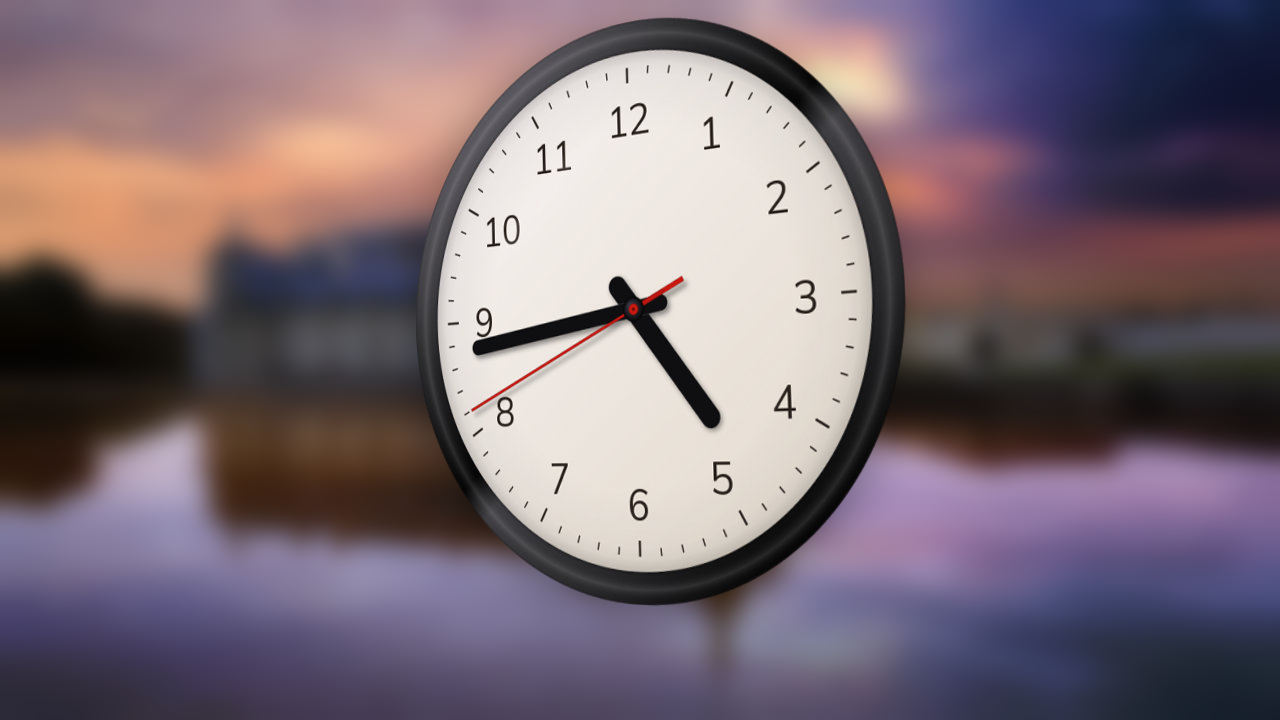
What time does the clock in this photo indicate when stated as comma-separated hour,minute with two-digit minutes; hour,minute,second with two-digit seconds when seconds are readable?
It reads 4,43,41
